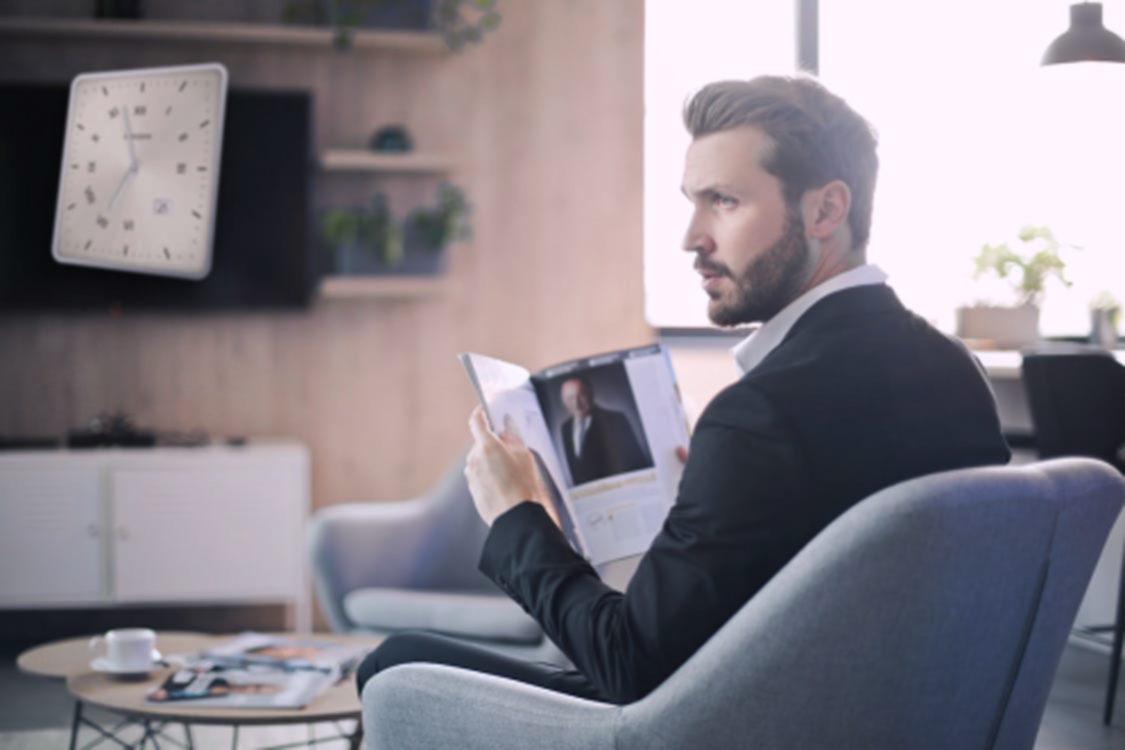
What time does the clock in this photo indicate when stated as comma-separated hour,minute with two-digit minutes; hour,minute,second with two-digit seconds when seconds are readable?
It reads 6,57
